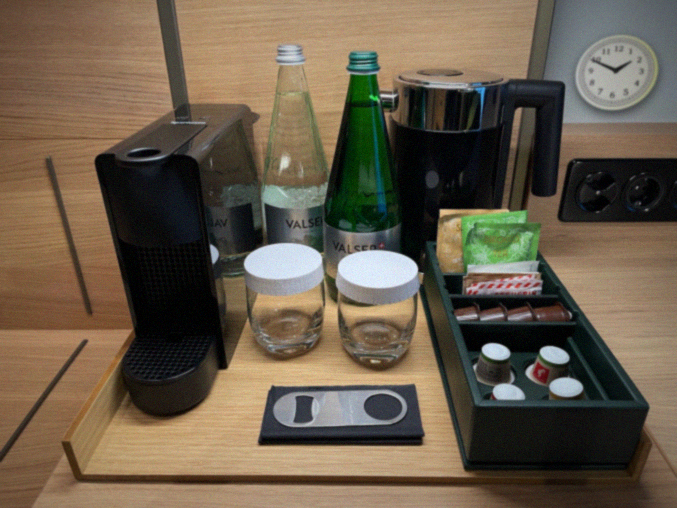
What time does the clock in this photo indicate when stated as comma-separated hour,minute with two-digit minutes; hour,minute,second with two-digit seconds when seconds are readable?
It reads 1,49
